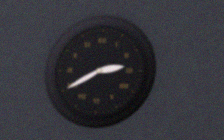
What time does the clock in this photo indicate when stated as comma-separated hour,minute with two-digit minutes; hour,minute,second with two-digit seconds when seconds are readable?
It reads 2,40
